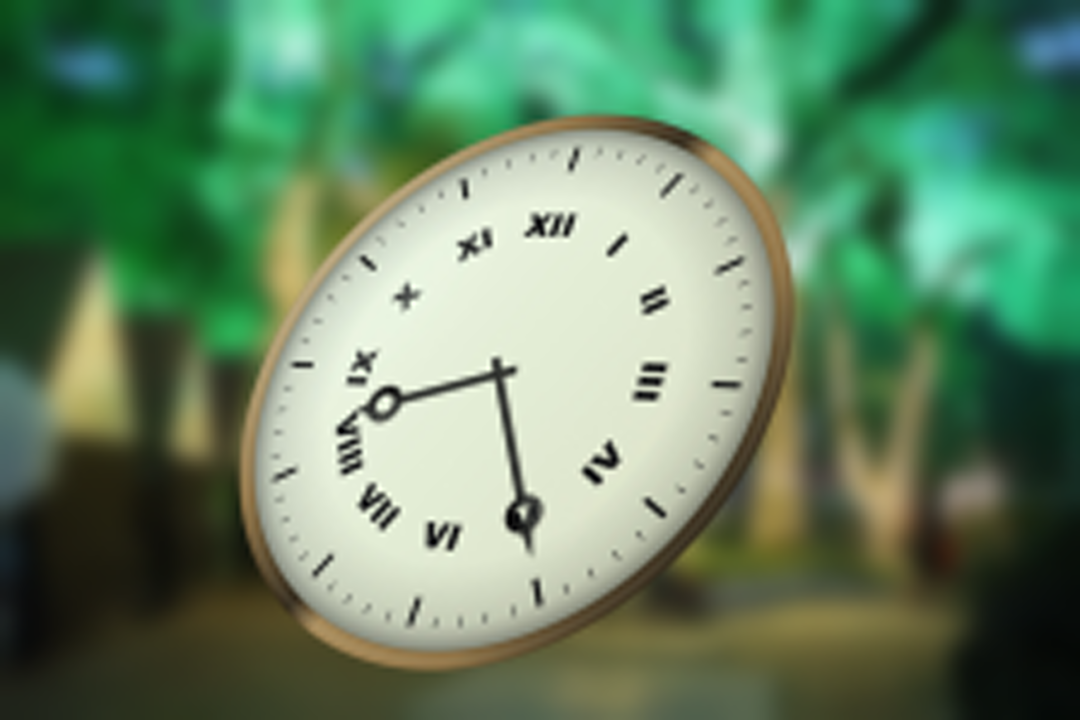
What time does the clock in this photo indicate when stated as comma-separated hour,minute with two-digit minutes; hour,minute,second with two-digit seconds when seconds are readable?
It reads 8,25
